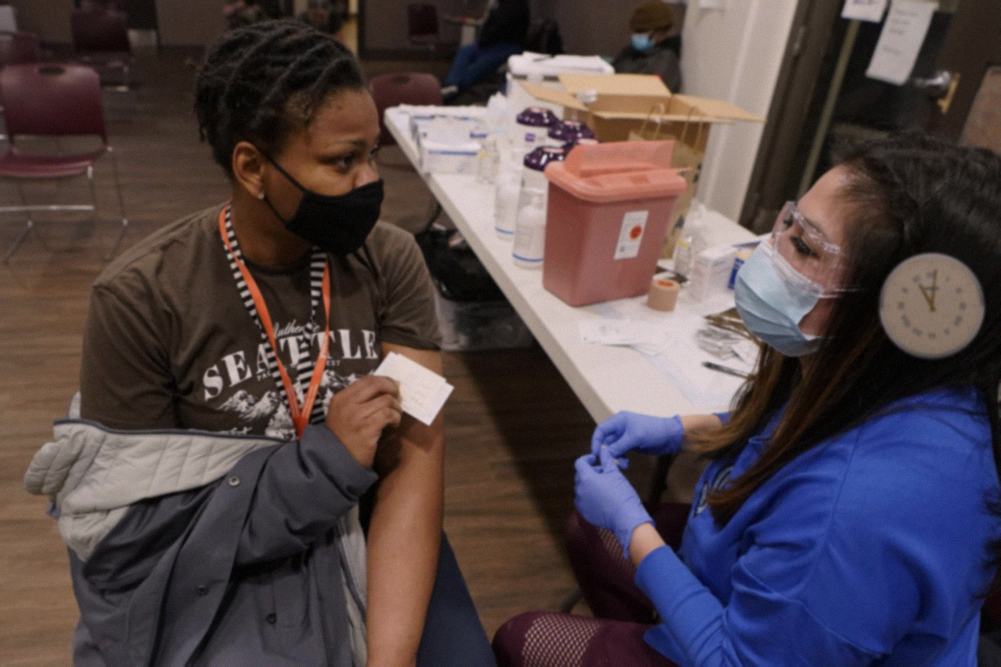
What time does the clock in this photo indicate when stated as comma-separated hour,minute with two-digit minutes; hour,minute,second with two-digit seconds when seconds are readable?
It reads 11,01
